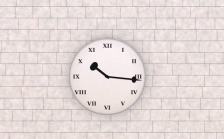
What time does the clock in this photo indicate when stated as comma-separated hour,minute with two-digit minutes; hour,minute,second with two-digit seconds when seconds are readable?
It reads 10,16
